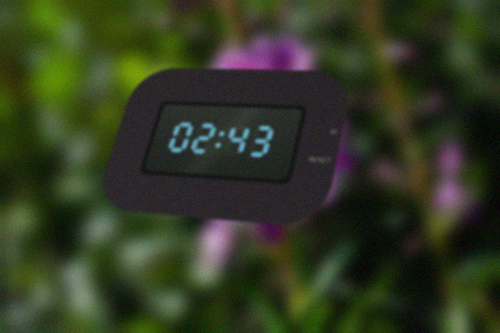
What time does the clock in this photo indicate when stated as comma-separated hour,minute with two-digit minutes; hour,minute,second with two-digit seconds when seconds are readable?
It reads 2,43
